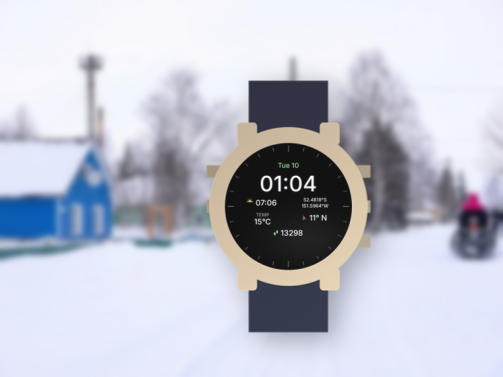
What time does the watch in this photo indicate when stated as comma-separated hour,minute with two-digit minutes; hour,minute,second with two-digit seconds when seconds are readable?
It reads 1,04
